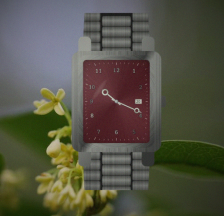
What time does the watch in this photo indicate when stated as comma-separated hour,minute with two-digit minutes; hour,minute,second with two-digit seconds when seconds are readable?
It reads 10,19
